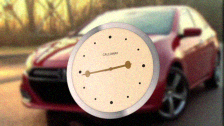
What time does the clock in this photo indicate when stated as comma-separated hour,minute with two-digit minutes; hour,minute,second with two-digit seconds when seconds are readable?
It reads 2,44
